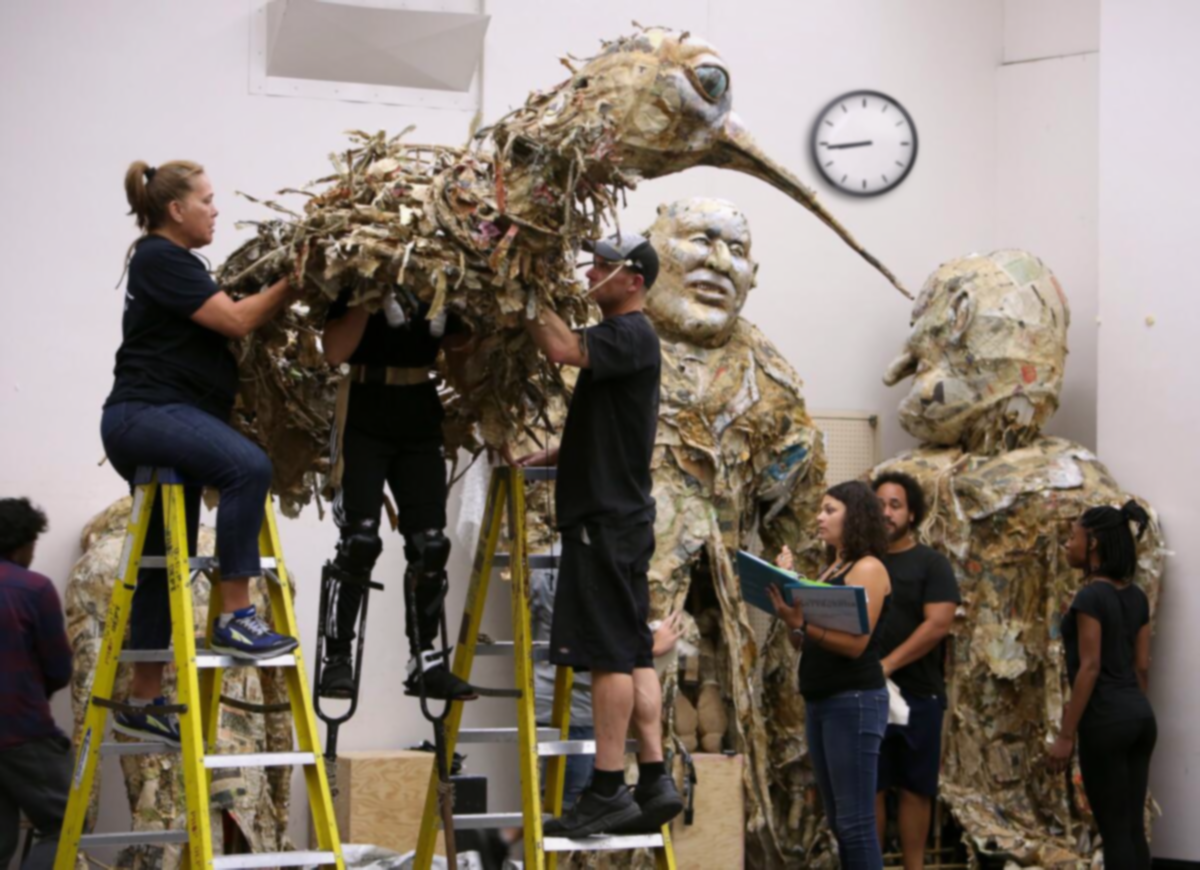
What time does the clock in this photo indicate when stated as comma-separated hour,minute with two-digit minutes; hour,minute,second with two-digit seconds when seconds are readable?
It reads 8,44
